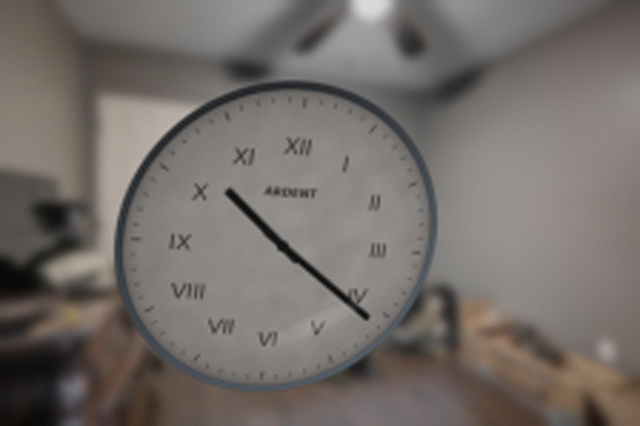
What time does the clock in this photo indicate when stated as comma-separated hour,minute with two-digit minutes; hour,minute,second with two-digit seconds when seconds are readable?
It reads 10,21
